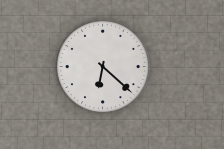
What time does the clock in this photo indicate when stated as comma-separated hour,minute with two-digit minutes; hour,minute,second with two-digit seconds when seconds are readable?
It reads 6,22
